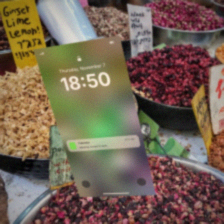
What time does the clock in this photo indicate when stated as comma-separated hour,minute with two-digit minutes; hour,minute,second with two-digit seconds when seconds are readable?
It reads 18,50
